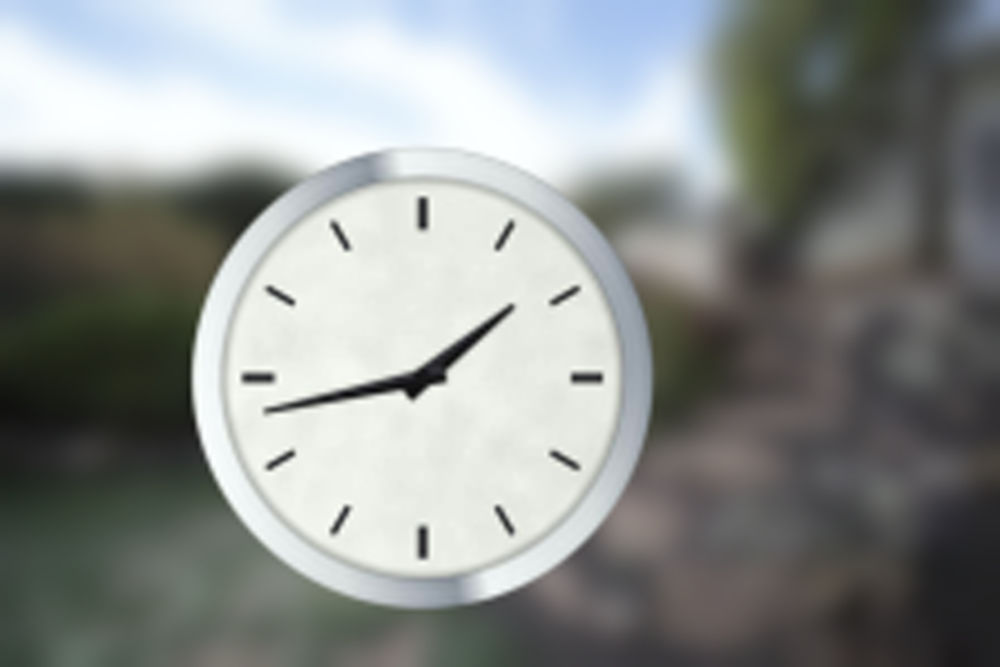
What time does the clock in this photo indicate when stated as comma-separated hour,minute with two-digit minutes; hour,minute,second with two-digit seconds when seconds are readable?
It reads 1,43
